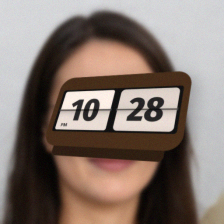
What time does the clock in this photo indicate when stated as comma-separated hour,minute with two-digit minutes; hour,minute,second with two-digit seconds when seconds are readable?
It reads 10,28
